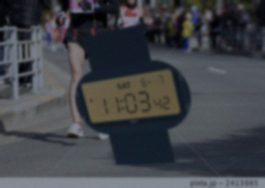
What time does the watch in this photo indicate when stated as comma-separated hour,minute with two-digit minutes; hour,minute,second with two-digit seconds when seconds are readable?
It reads 11,03
